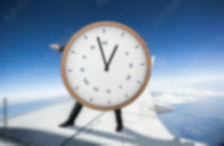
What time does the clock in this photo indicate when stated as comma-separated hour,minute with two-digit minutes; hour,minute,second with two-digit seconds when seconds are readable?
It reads 12,58
